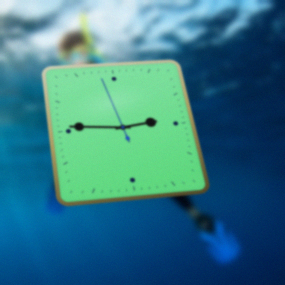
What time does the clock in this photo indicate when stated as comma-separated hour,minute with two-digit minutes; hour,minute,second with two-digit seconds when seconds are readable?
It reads 2,45,58
